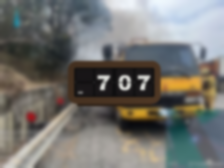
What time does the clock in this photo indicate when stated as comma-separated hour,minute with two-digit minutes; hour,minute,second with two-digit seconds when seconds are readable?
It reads 7,07
